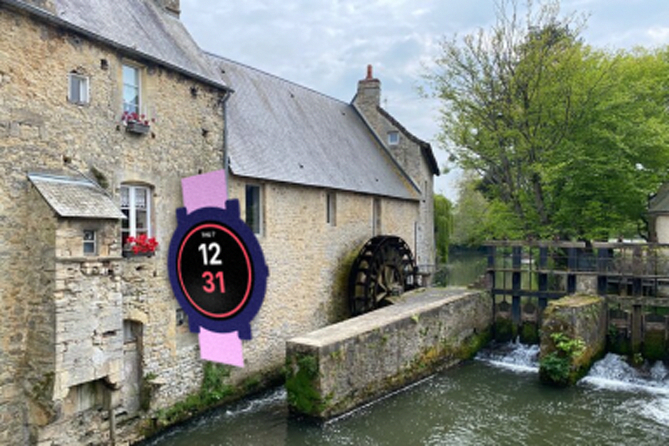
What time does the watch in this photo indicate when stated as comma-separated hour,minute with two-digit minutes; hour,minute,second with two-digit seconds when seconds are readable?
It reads 12,31
